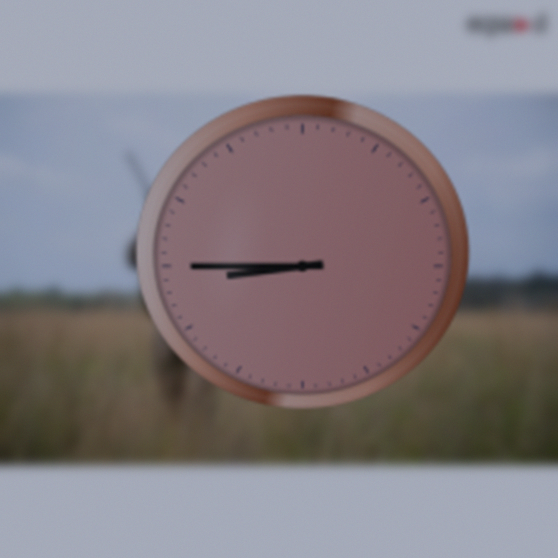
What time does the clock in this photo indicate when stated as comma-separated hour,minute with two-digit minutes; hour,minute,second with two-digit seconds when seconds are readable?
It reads 8,45
